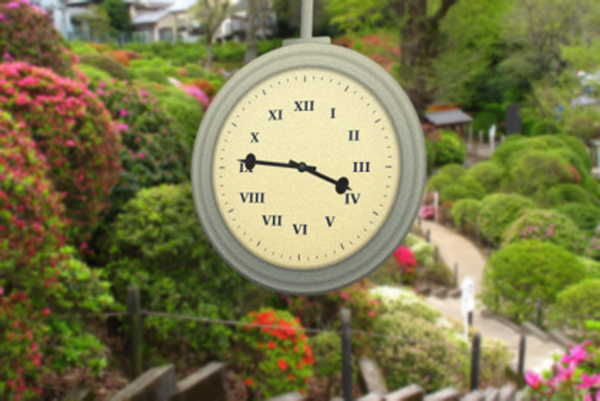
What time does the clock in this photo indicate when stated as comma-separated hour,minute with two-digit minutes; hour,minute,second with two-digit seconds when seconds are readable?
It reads 3,46
